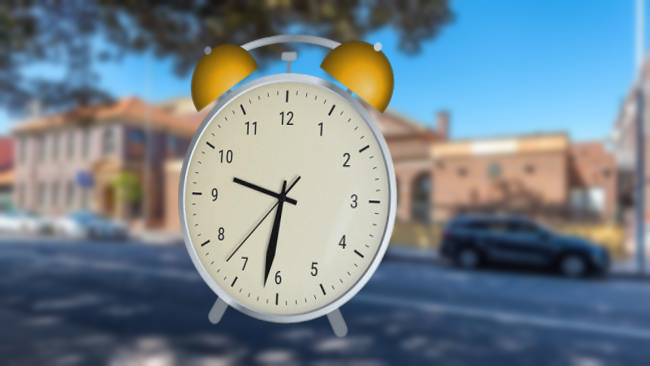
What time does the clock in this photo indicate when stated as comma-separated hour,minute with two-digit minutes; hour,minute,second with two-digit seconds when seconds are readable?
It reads 9,31,37
